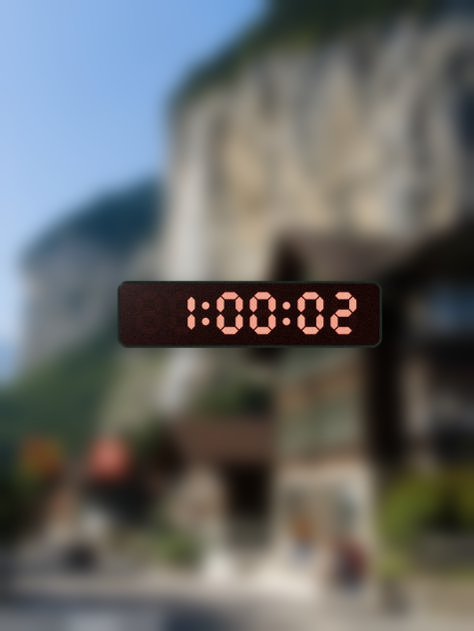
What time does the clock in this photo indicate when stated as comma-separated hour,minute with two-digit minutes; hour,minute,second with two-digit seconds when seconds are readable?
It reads 1,00,02
